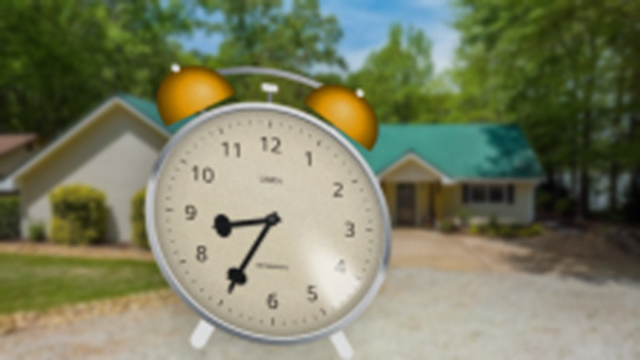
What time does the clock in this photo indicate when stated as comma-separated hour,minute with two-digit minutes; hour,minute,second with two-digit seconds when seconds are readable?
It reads 8,35
